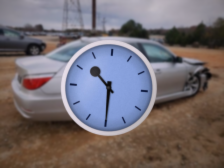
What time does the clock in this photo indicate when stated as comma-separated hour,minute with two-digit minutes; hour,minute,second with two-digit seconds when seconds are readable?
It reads 10,30
